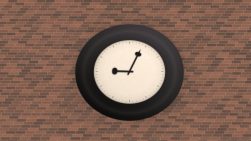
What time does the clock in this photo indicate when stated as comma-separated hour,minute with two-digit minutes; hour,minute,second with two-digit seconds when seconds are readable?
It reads 9,04
